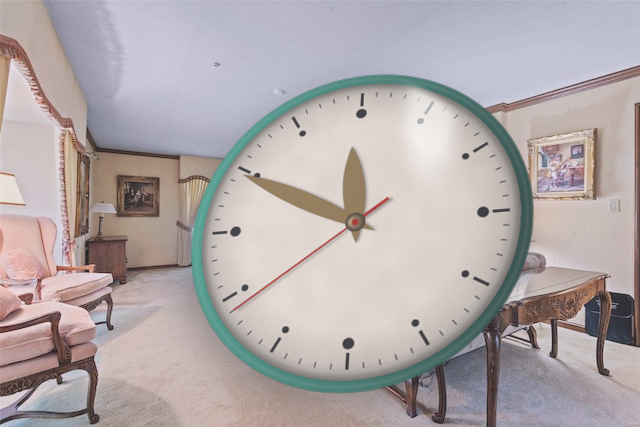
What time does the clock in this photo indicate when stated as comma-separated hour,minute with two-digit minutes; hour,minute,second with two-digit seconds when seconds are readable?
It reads 11,49,39
